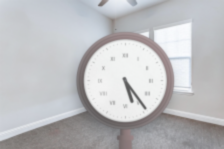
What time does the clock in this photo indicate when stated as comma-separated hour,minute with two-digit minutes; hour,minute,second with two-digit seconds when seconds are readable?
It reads 5,24
